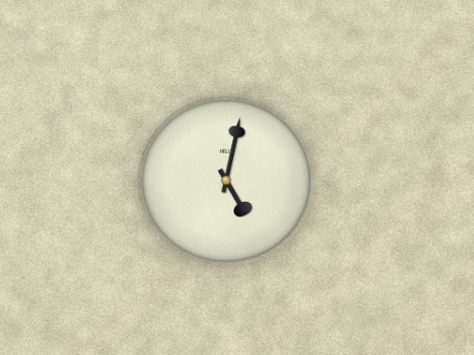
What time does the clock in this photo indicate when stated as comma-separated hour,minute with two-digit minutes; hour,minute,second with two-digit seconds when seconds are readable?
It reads 5,02
